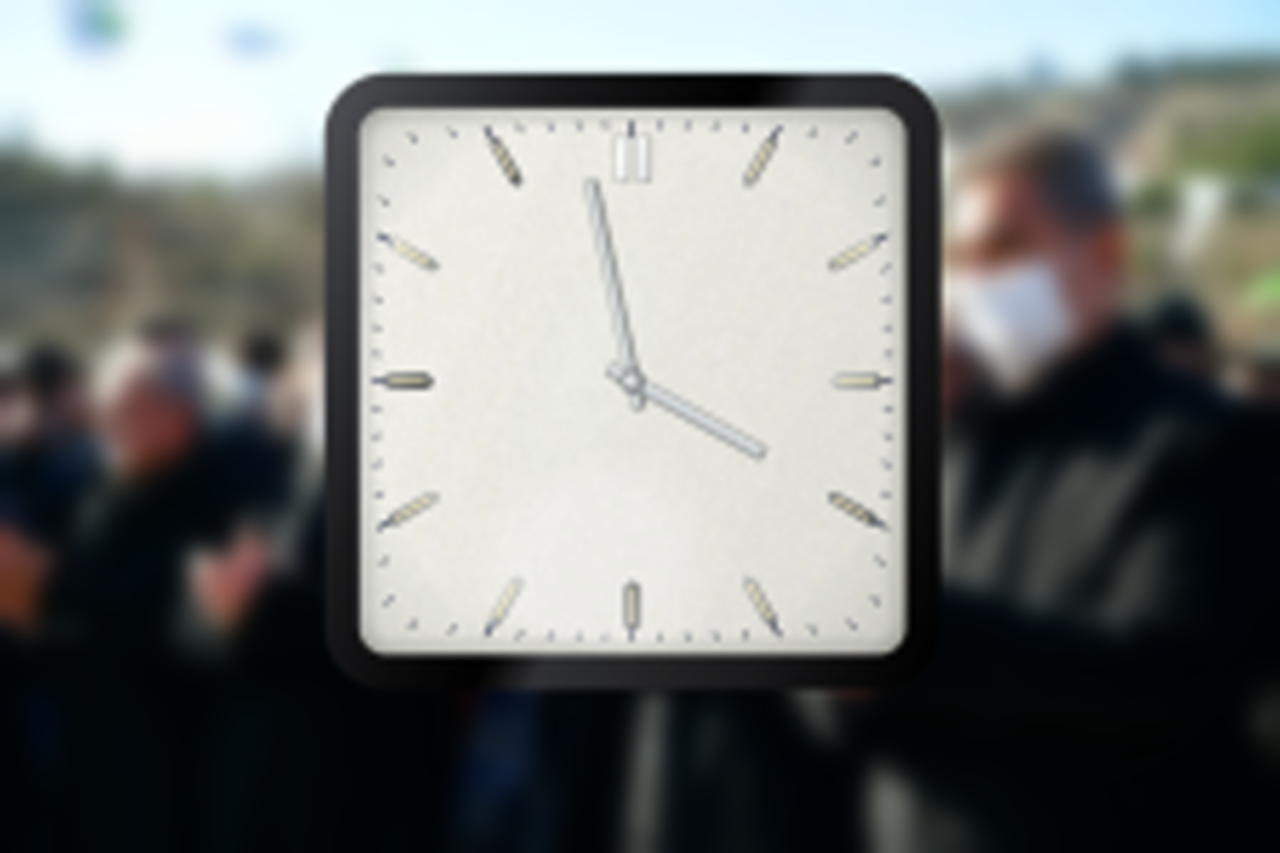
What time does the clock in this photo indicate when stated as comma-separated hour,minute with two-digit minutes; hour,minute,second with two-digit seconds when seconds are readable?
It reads 3,58
